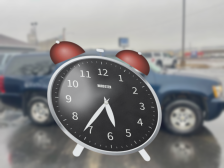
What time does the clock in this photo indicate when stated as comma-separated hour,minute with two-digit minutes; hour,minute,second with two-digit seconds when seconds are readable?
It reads 5,36
